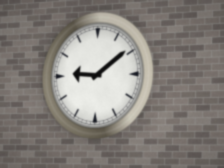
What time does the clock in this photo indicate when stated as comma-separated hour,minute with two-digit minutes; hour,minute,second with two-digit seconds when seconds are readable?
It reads 9,09
